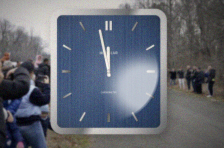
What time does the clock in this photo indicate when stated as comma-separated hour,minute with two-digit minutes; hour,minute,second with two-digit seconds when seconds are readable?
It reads 11,58
